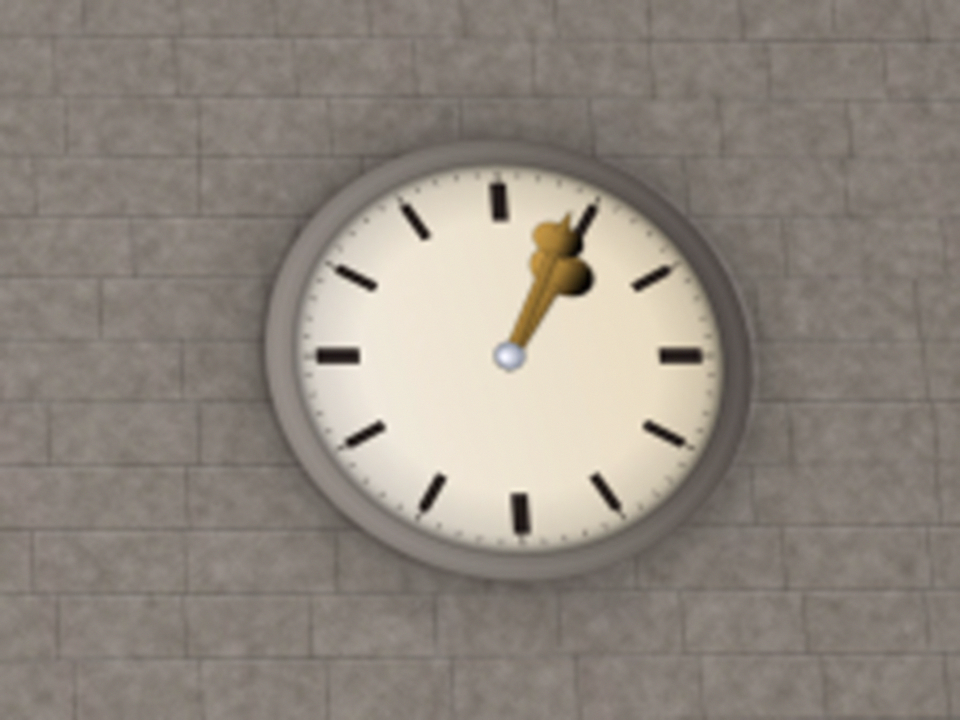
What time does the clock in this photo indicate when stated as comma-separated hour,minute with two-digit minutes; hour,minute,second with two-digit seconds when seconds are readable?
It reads 1,04
